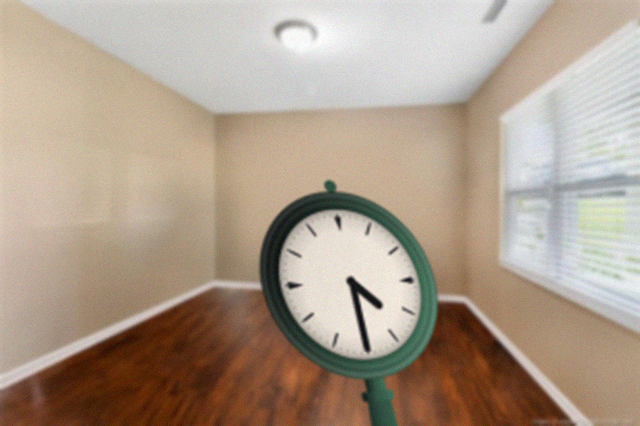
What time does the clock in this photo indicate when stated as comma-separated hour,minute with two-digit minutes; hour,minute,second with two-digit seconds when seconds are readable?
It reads 4,30
